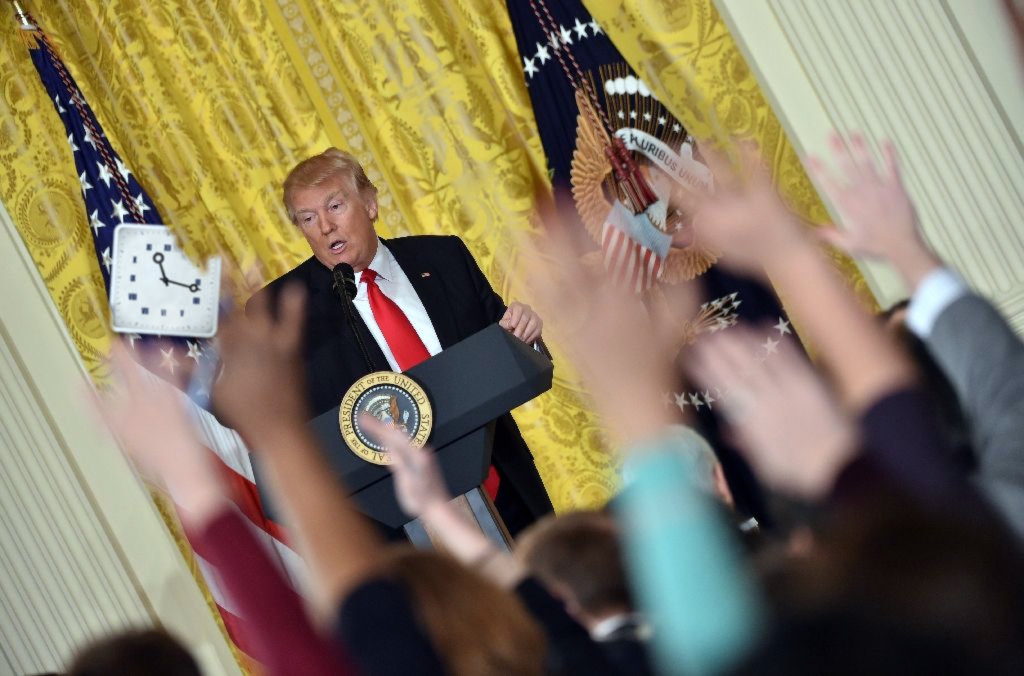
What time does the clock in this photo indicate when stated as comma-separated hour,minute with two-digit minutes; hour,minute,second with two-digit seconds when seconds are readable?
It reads 11,17
